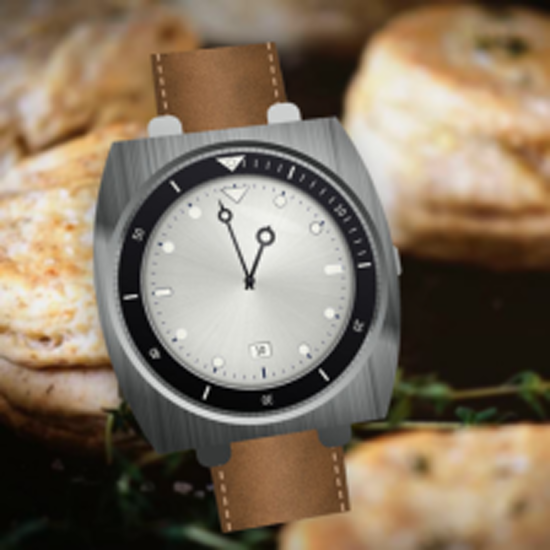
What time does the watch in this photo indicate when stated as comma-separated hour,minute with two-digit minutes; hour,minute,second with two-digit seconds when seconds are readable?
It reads 12,58
